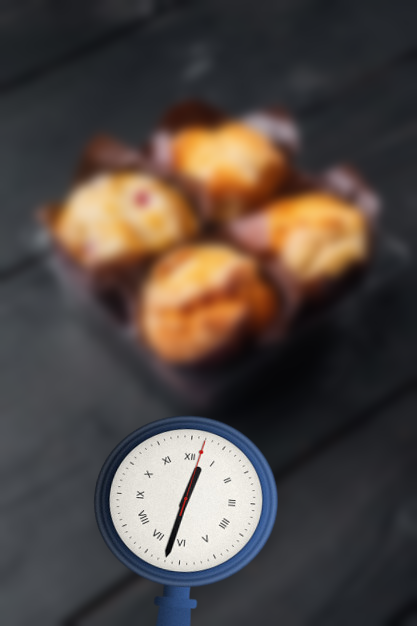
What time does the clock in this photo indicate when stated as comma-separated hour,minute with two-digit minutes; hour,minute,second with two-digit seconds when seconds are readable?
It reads 12,32,02
